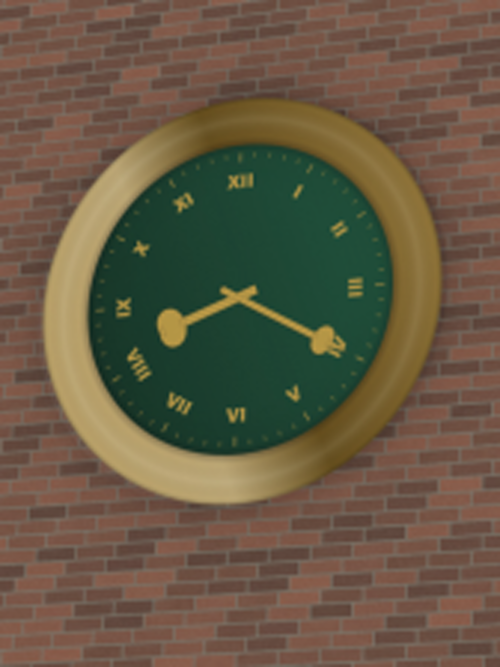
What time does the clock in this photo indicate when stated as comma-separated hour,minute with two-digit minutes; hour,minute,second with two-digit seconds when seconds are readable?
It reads 8,20
